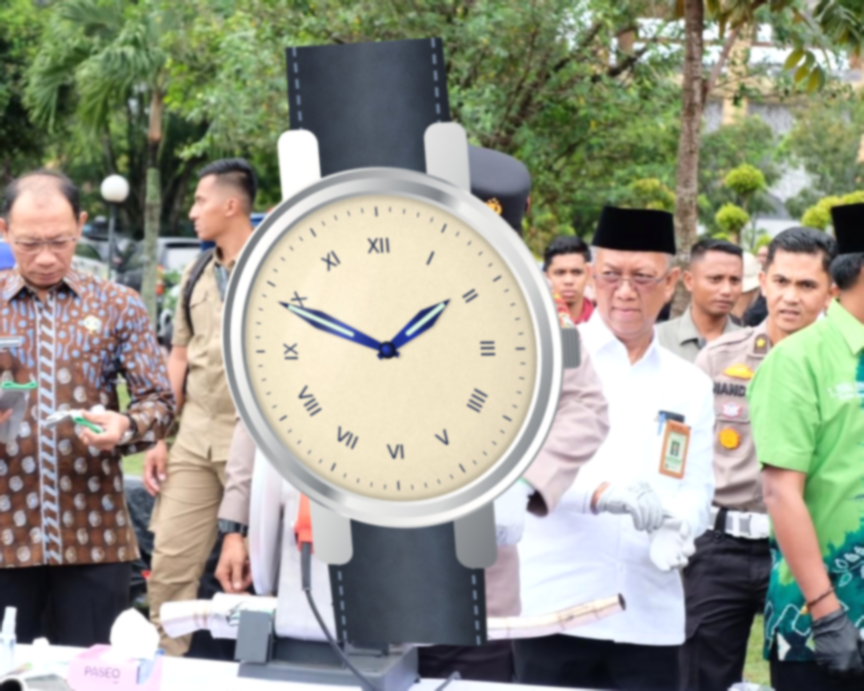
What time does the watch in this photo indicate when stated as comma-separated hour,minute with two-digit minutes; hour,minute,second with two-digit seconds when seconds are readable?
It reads 1,49
